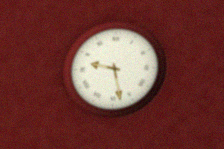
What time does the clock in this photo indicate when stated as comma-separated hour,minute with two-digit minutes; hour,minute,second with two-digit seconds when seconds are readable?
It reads 9,28
